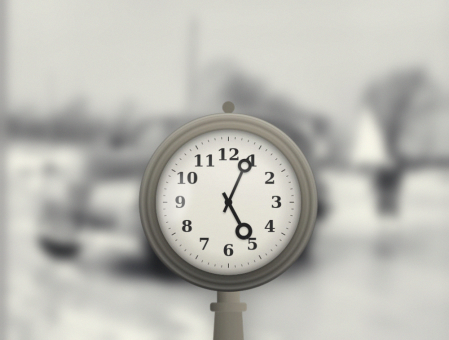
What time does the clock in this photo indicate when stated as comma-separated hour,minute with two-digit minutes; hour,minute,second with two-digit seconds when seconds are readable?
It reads 5,04
